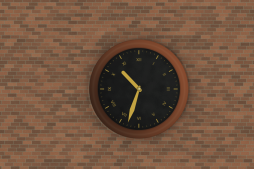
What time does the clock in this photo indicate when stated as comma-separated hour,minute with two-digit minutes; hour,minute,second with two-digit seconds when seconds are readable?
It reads 10,33
